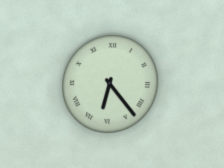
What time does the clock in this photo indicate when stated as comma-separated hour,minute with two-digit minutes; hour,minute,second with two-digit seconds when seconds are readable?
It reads 6,23
